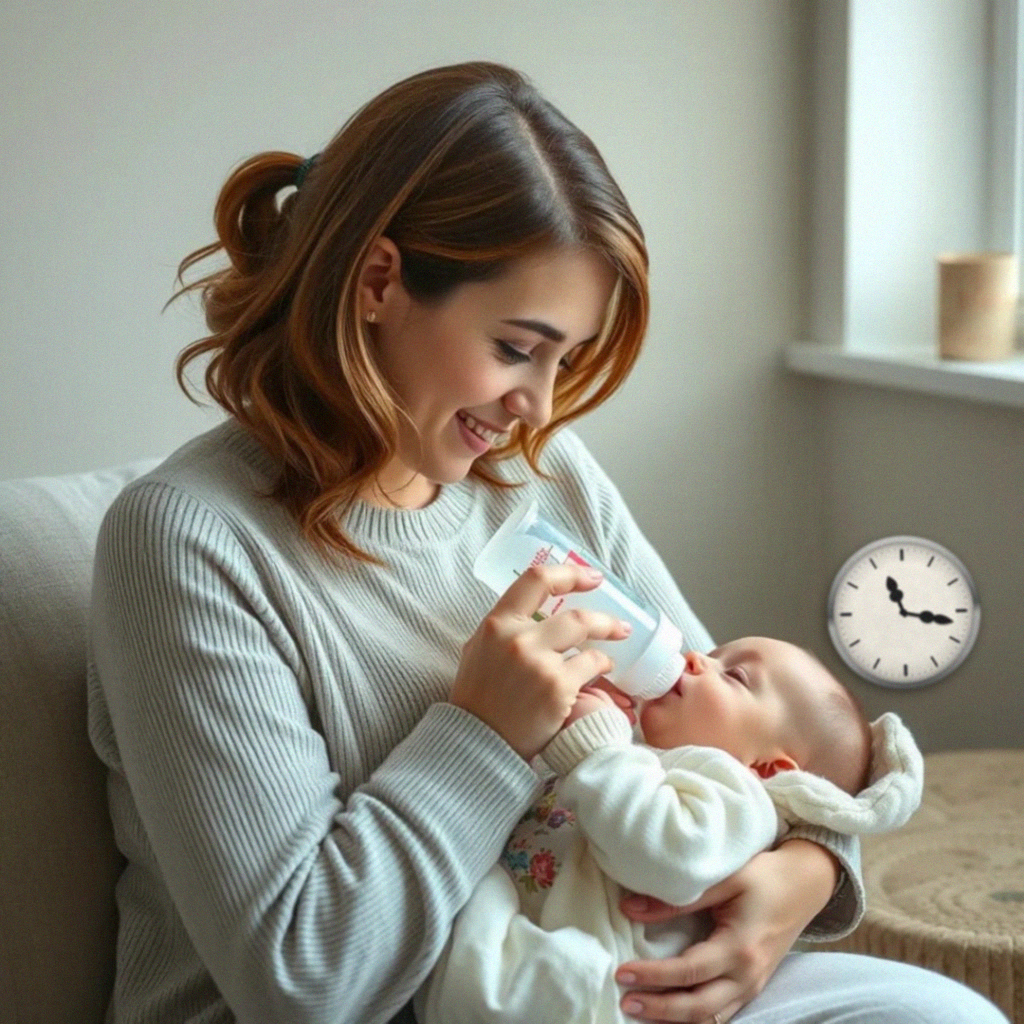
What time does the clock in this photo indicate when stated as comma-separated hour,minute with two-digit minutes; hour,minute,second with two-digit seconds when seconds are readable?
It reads 11,17
